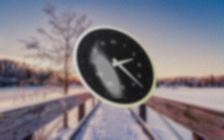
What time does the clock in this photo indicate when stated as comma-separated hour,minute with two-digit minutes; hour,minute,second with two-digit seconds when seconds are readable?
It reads 2,23
